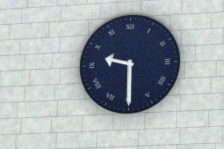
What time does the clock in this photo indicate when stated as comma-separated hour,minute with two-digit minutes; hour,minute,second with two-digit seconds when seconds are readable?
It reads 9,30
